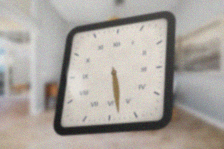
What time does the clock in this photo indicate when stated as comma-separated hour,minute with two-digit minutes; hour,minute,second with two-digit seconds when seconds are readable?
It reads 5,28
